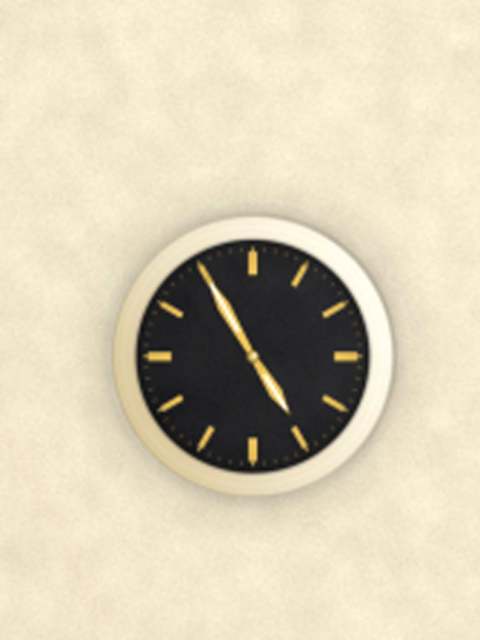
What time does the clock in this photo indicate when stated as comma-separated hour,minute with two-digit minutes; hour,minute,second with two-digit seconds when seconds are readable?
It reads 4,55
